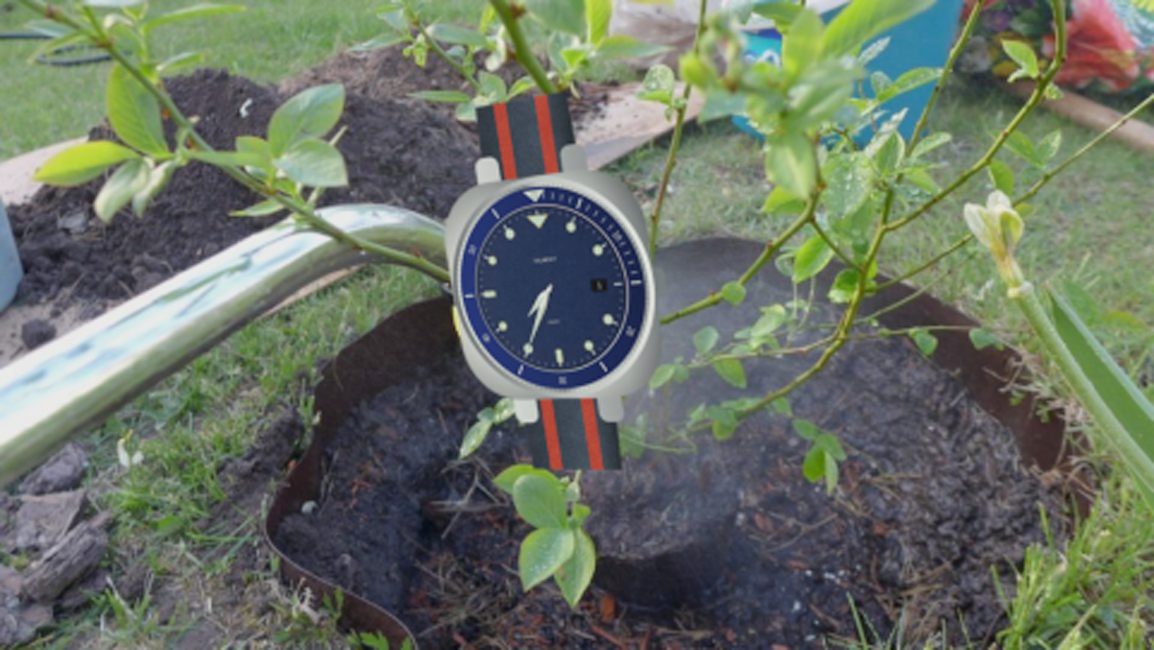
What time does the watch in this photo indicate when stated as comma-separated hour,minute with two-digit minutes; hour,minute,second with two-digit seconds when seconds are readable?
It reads 7,35
